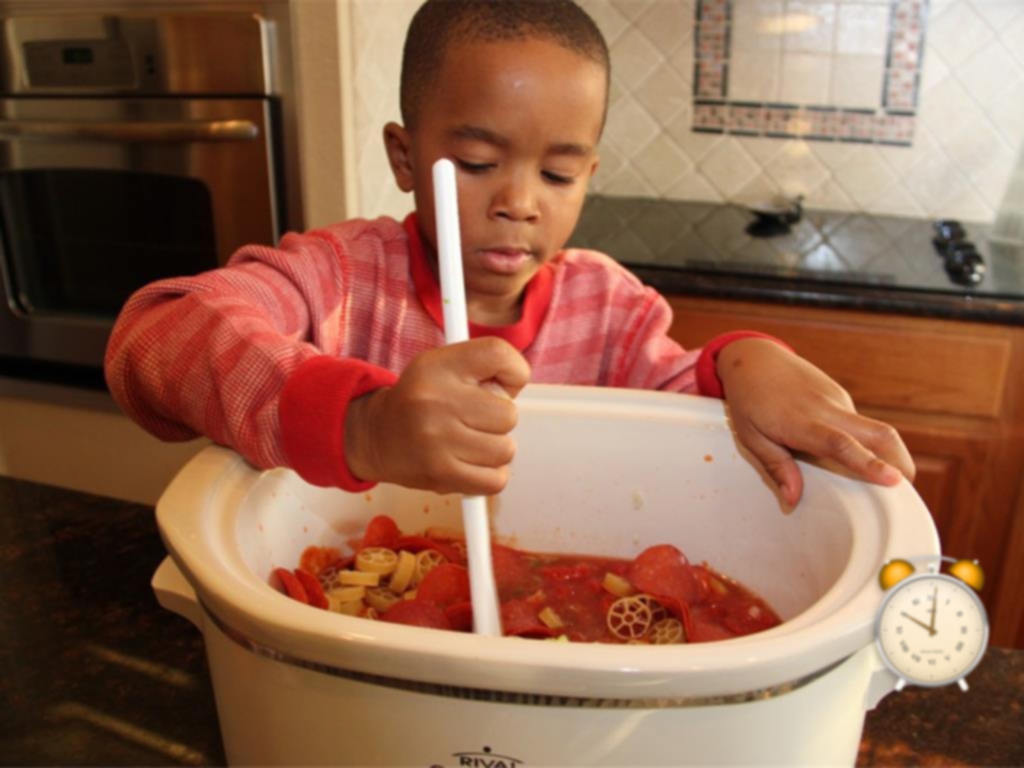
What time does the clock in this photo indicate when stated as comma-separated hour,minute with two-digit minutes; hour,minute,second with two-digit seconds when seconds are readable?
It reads 10,01
